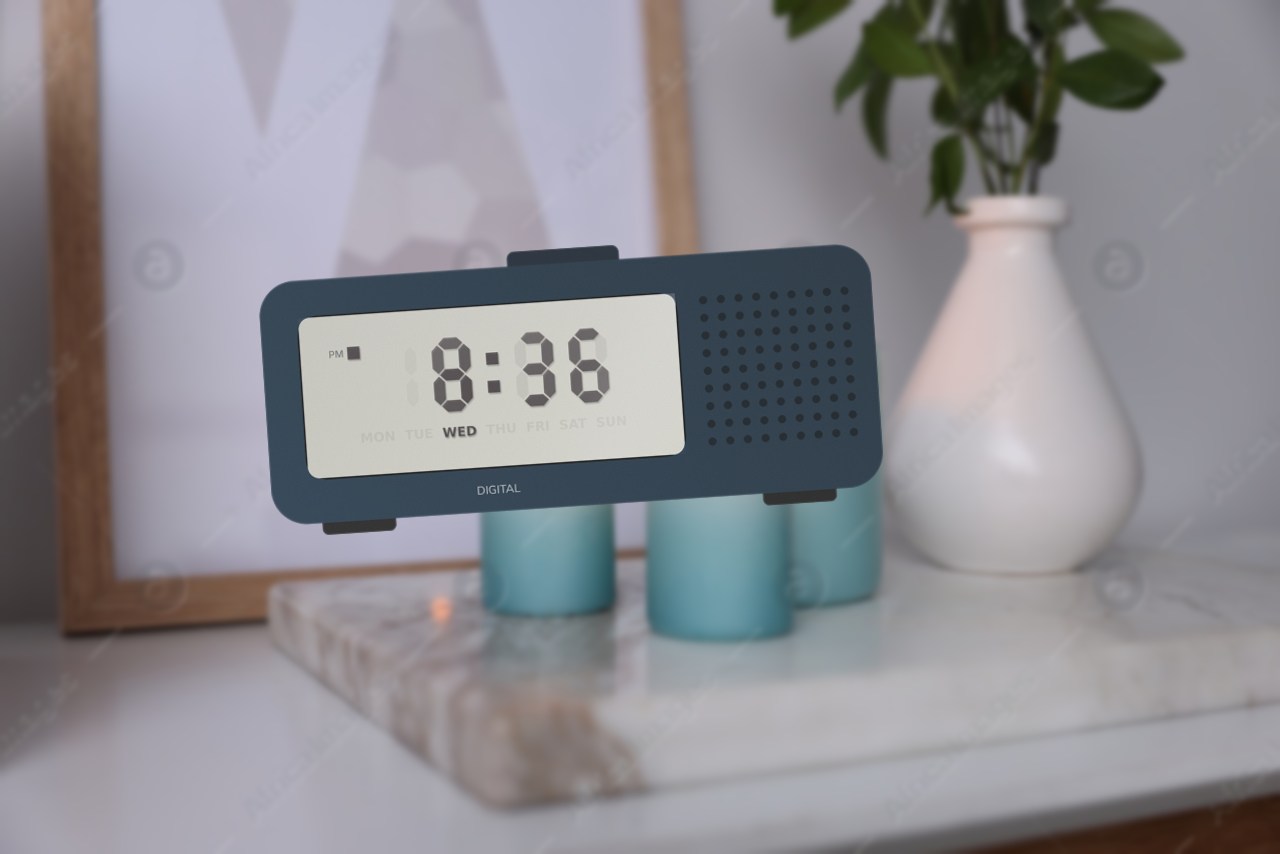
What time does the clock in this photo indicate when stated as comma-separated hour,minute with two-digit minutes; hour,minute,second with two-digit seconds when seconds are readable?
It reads 8,36
